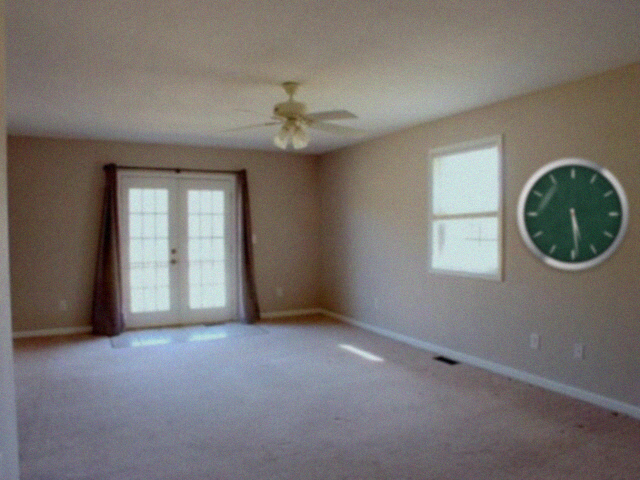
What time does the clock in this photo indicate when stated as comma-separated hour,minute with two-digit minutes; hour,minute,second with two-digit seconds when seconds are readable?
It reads 5,29
